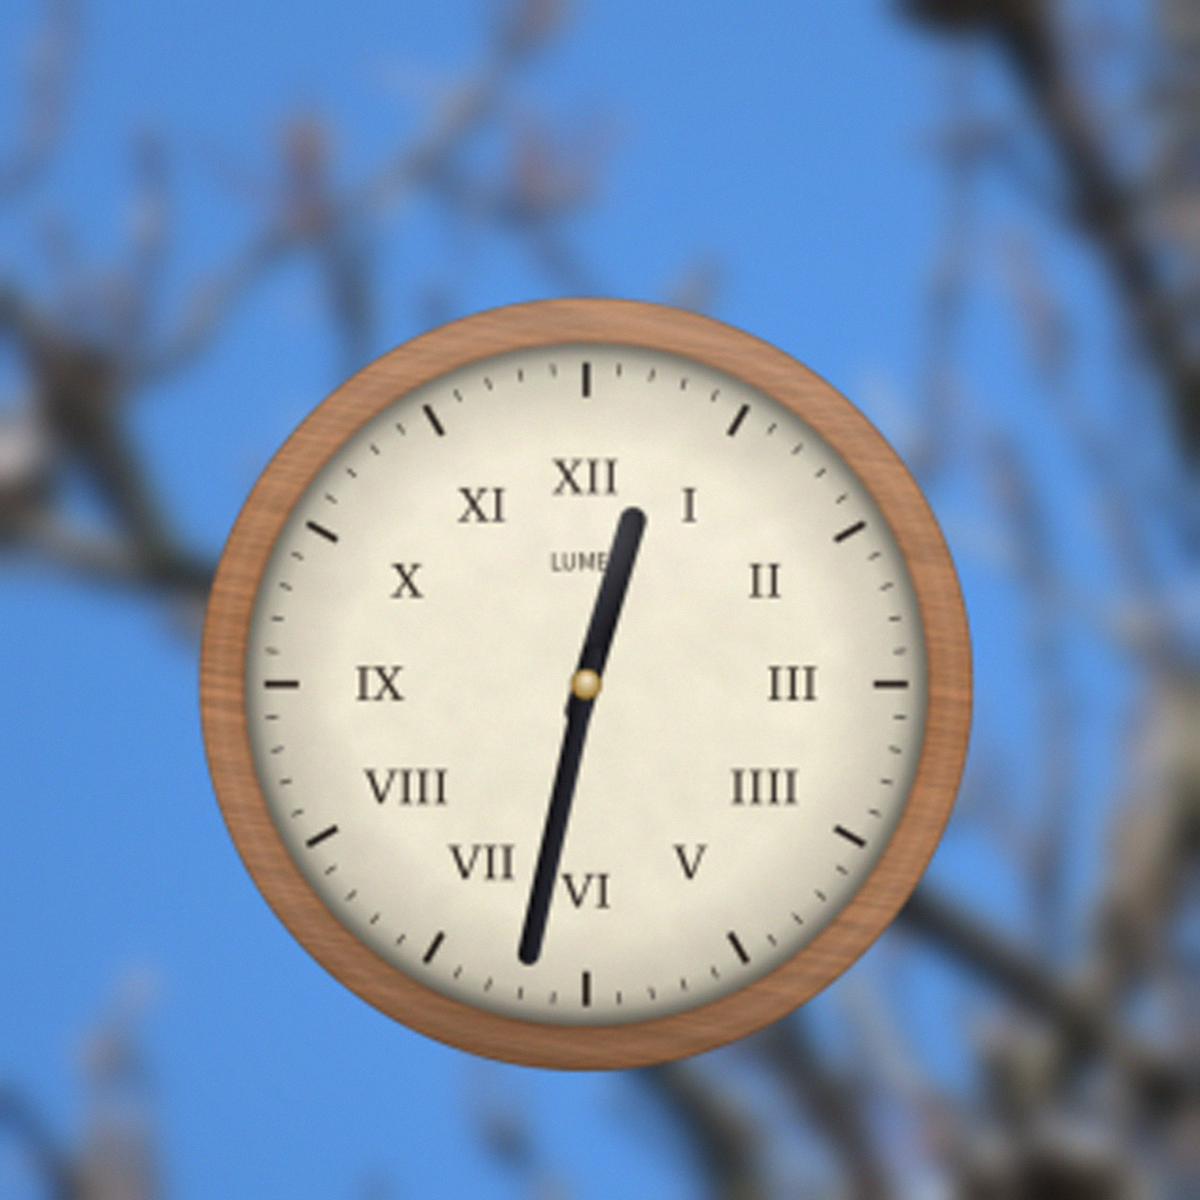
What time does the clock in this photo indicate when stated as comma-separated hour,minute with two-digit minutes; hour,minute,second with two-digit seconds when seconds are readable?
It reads 12,32
